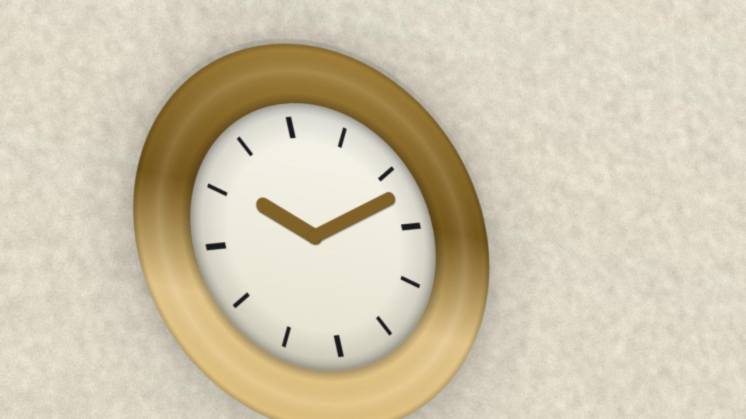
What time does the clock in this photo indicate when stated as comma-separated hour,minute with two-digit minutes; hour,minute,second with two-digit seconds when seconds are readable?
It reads 10,12
